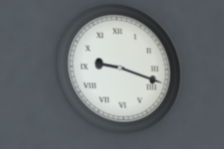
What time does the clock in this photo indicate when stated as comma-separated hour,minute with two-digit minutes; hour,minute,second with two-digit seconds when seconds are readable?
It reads 9,18
